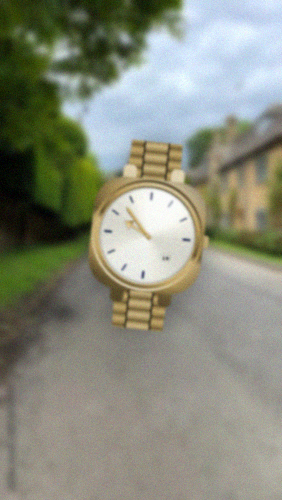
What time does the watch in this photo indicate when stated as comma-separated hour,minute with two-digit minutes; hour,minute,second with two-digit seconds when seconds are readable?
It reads 9,53
